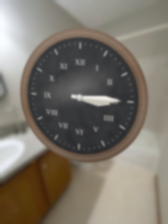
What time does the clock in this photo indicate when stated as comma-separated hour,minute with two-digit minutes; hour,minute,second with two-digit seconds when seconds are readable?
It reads 3,15
